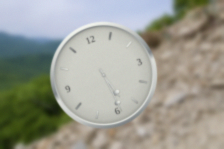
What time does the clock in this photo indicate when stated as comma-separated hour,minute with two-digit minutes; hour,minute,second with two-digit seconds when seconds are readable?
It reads 5,29
